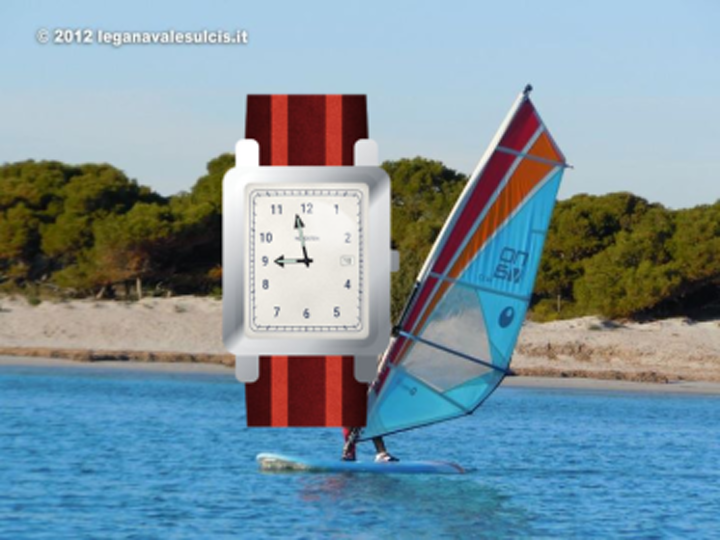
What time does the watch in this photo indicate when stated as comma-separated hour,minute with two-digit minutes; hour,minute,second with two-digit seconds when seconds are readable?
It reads 8,58
